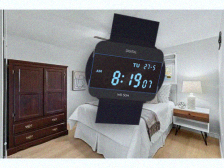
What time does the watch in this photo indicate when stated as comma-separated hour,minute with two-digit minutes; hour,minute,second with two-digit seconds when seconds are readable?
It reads 8,19,07
